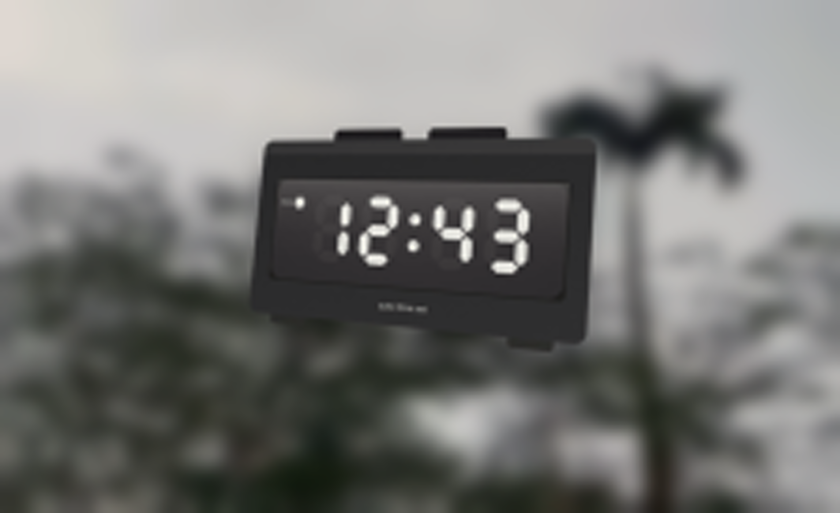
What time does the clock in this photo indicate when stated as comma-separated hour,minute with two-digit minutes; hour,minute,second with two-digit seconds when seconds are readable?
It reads 12,43
